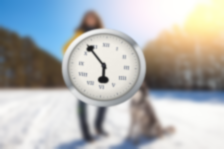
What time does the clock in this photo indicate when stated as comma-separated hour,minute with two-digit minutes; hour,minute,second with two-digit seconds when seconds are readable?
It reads 5,53
